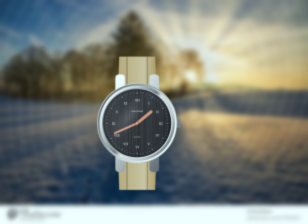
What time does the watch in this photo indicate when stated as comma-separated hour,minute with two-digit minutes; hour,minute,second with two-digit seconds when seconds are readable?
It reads 1,41
